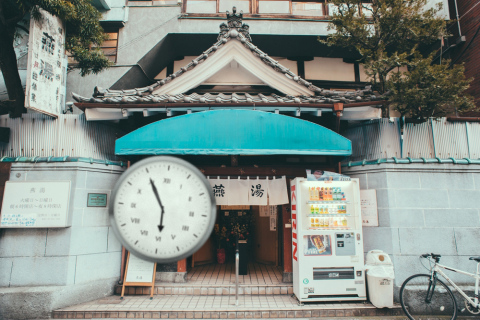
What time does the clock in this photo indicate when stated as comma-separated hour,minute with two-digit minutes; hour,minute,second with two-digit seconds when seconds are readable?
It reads 5,55
